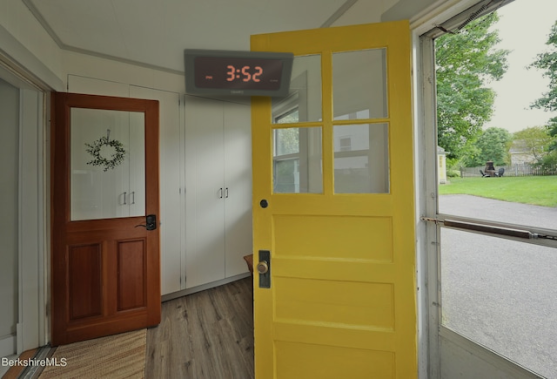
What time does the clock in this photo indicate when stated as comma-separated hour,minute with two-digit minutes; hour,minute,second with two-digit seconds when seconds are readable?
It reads 3,52
